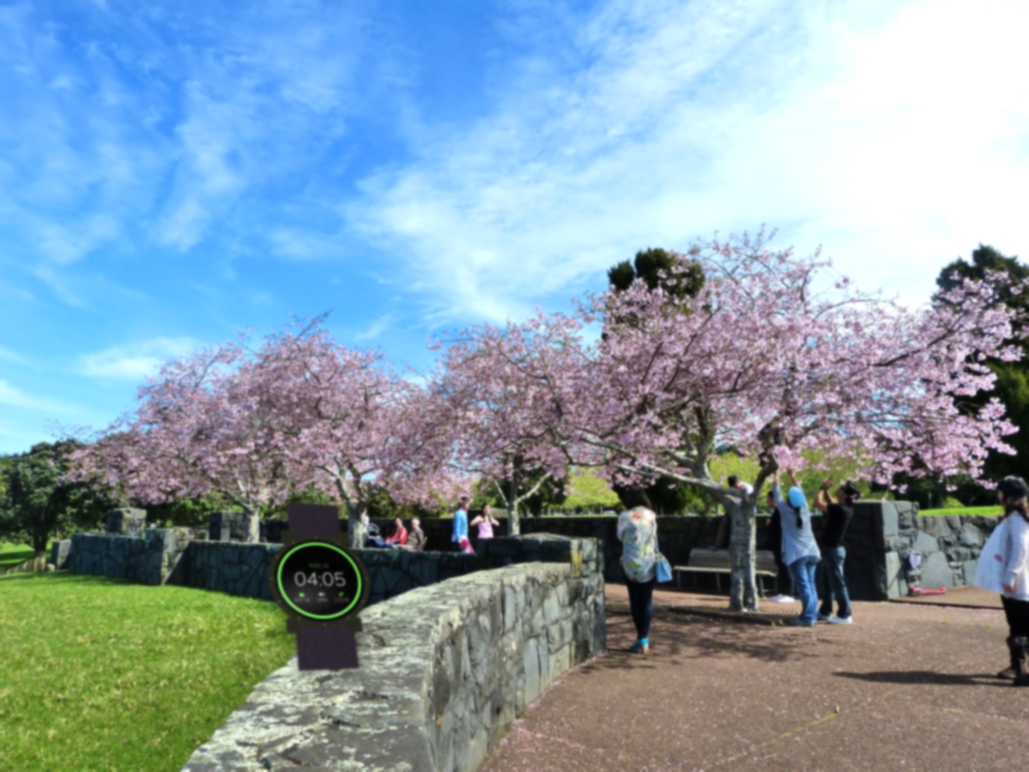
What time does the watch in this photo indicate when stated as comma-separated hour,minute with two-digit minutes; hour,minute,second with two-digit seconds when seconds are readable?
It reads 4,05
